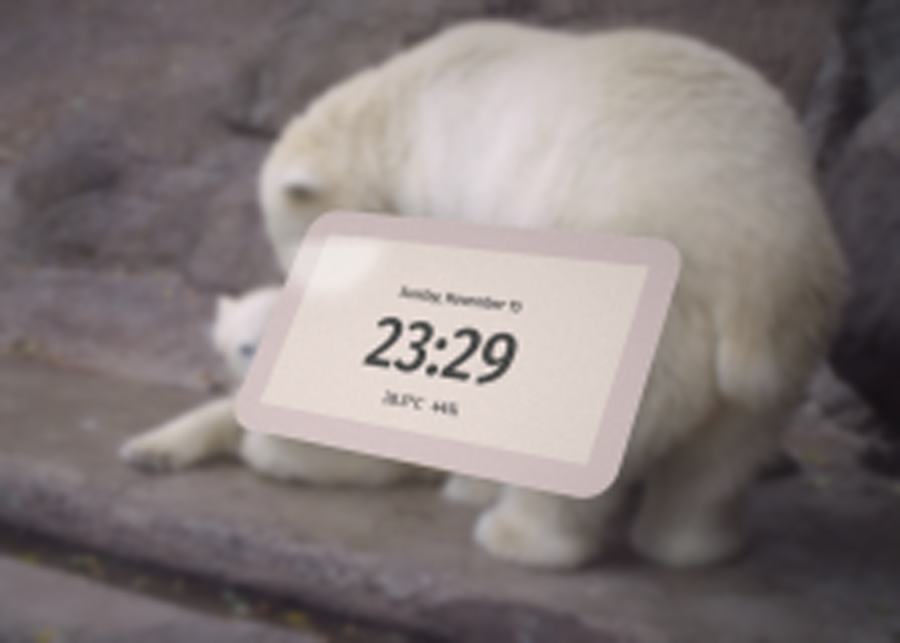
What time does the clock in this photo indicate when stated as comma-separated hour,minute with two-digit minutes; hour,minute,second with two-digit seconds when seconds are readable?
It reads 23,29
